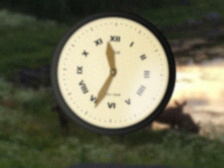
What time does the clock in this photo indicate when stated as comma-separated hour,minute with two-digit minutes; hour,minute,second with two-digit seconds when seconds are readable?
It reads 11,34
